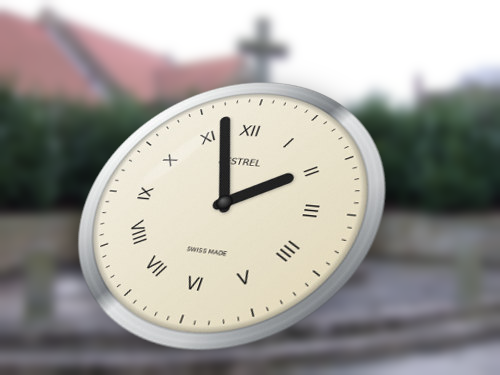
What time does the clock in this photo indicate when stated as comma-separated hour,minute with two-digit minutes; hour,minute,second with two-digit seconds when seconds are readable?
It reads 1,57
